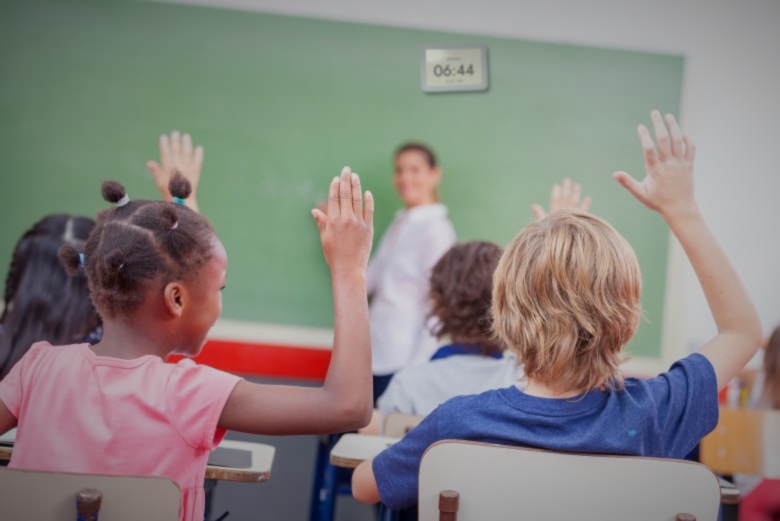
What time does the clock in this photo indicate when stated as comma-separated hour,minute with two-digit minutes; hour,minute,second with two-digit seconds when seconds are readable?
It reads 6,44
